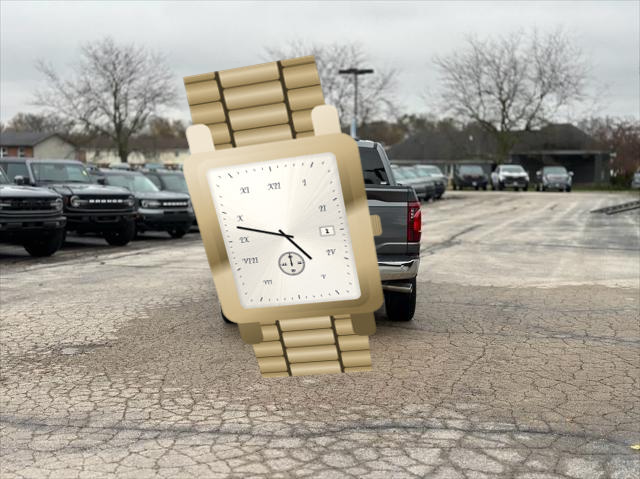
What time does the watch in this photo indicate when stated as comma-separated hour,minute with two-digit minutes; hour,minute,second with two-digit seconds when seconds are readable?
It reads 4,48
